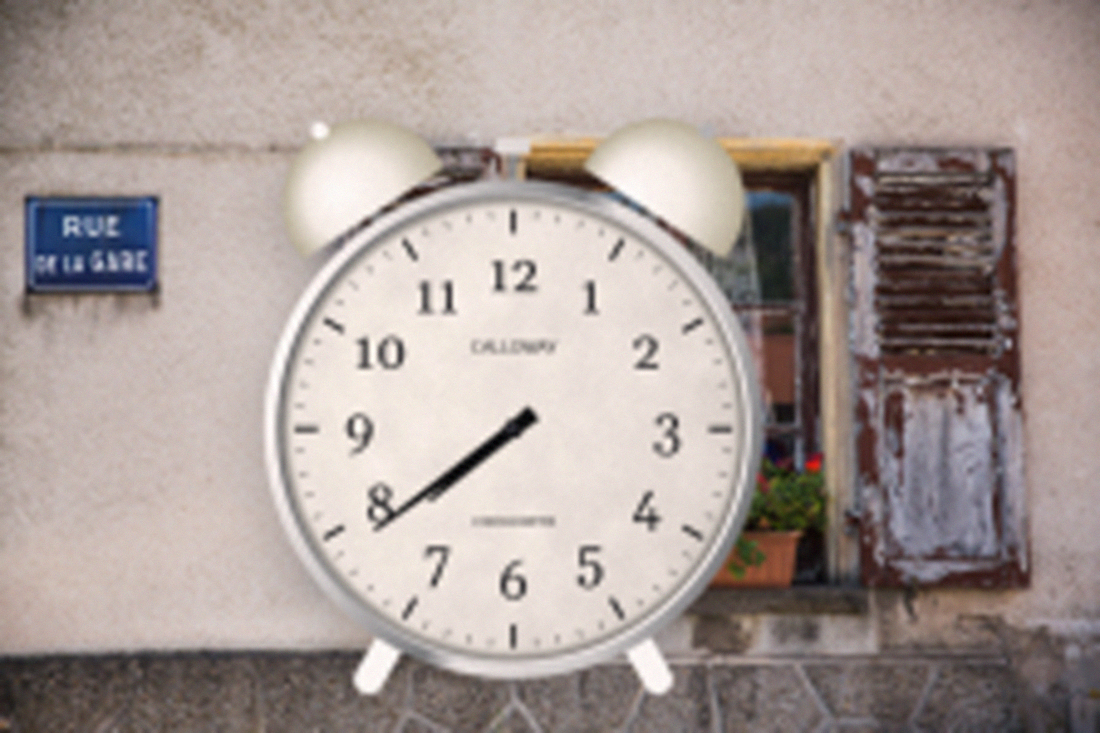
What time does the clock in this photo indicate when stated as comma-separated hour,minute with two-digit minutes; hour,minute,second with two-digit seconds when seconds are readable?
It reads 7,39
